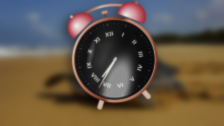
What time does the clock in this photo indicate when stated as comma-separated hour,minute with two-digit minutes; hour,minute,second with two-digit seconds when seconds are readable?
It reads 7,37
